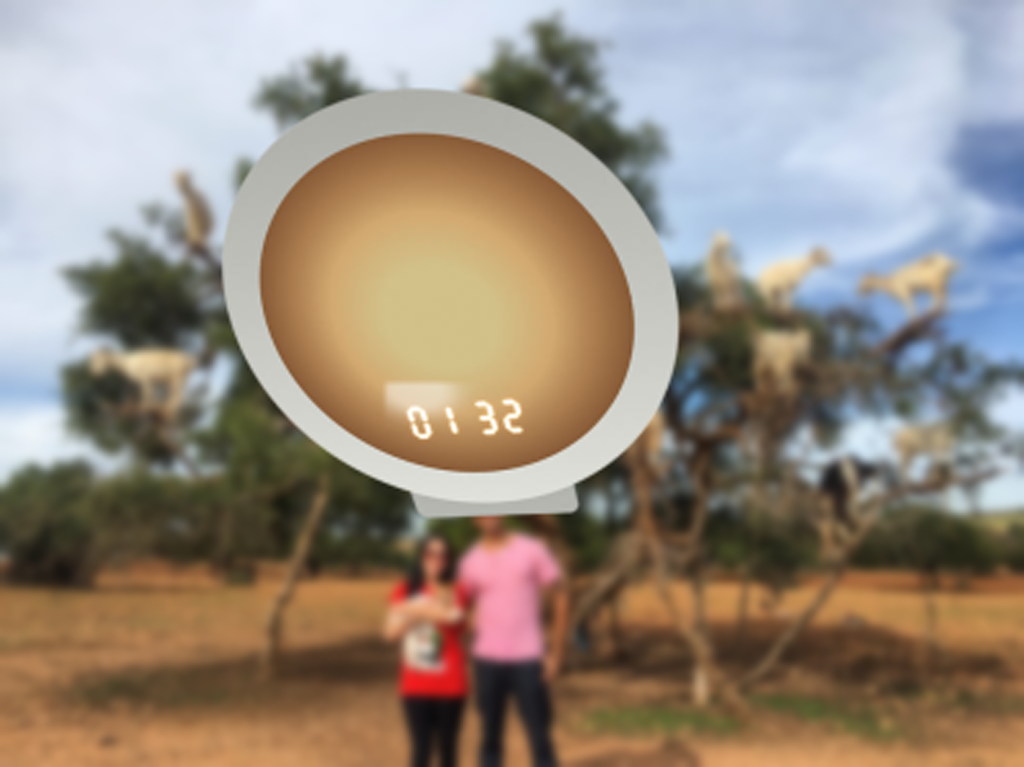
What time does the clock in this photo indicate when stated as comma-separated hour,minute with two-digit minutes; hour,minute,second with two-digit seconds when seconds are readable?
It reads 1,32
